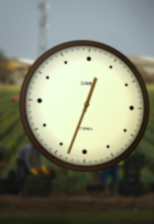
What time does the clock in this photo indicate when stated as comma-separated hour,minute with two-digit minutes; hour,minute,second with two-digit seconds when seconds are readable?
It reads 12,33
